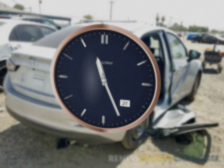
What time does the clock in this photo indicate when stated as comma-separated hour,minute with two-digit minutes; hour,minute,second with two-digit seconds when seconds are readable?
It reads 11,26
